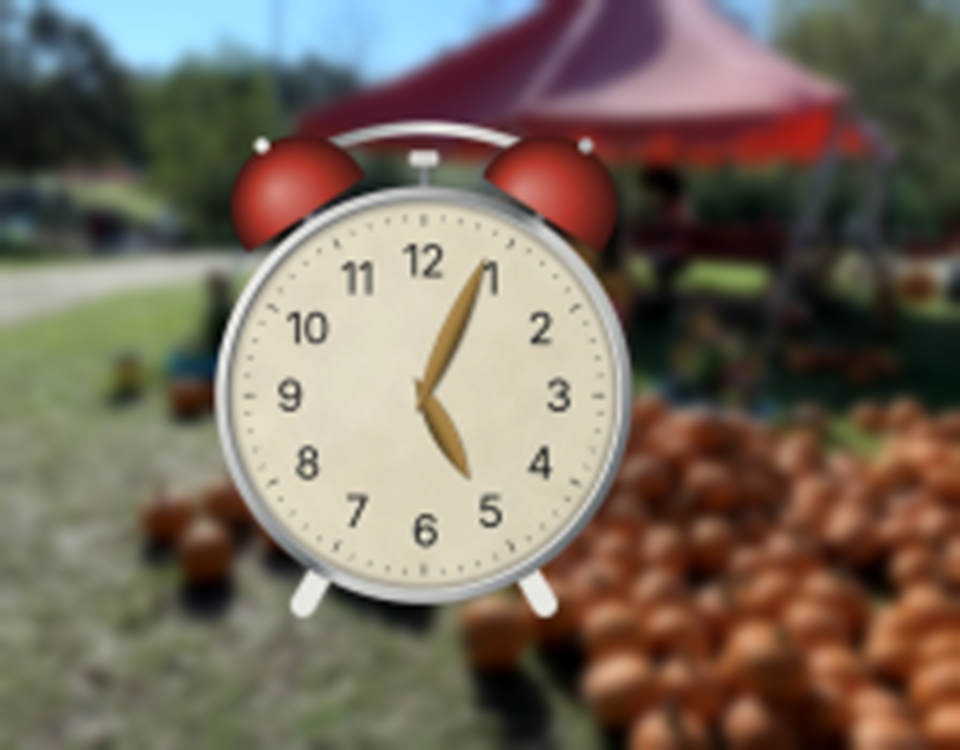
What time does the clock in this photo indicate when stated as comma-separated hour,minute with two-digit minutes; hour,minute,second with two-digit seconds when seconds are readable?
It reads 5,04
